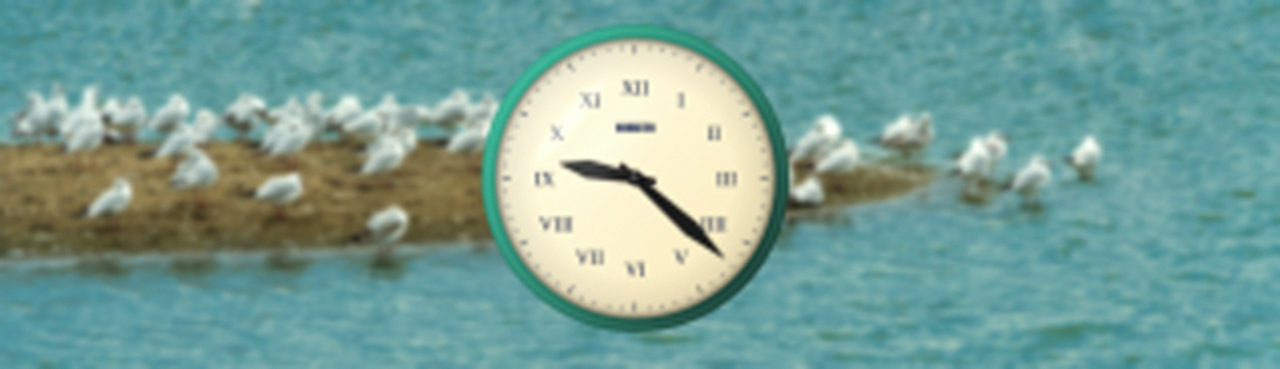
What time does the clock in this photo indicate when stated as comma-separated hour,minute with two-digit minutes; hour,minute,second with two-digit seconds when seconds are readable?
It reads 9,22
